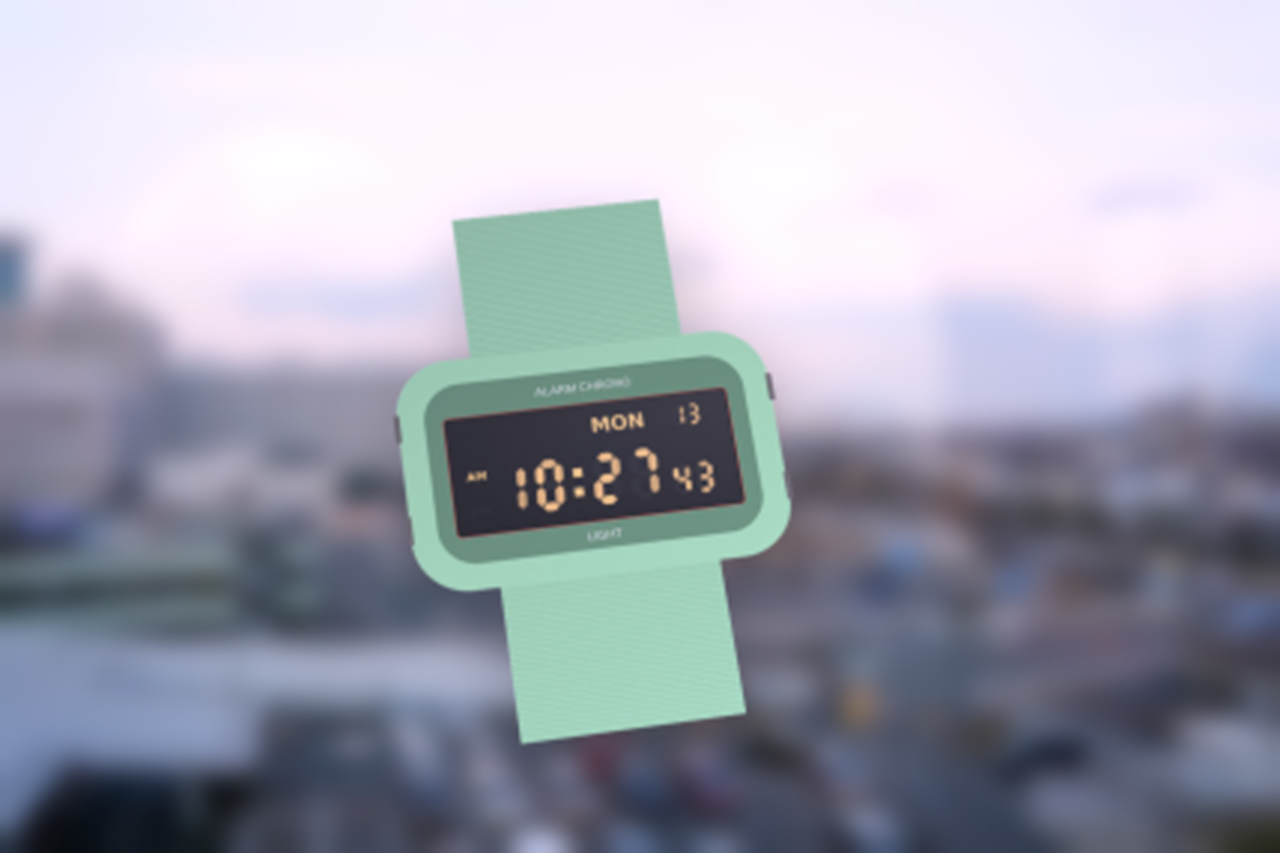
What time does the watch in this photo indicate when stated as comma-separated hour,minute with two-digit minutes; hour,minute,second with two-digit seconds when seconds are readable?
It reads 10,27,43
